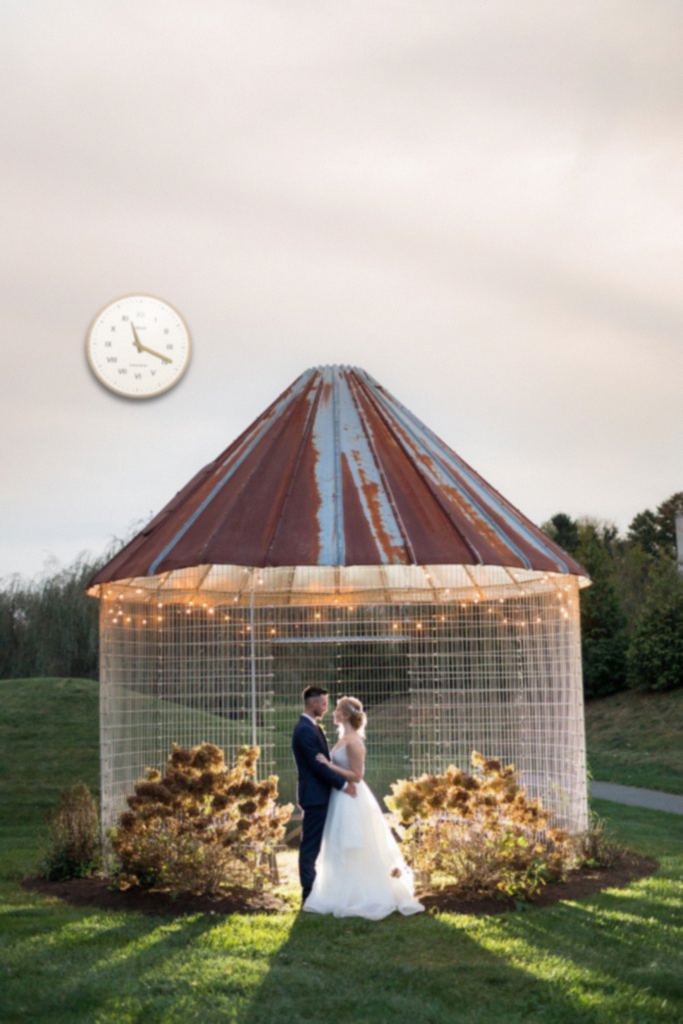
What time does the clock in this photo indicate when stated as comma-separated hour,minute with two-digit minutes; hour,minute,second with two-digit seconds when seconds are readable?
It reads 11,19
